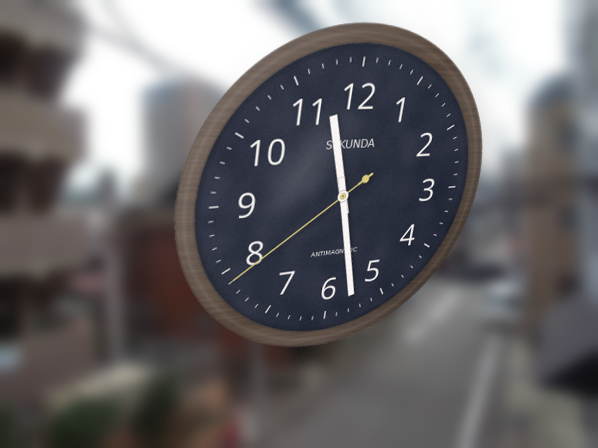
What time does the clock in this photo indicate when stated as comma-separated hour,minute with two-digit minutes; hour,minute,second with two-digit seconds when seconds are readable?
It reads 11,27,39
